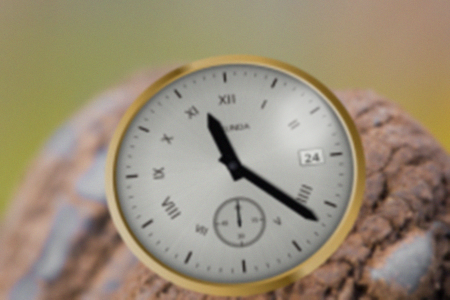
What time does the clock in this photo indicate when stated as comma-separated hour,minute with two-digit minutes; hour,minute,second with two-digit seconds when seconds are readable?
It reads 11,22
